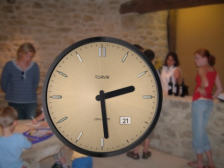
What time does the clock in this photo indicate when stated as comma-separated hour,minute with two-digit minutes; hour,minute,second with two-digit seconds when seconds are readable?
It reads 2,29
